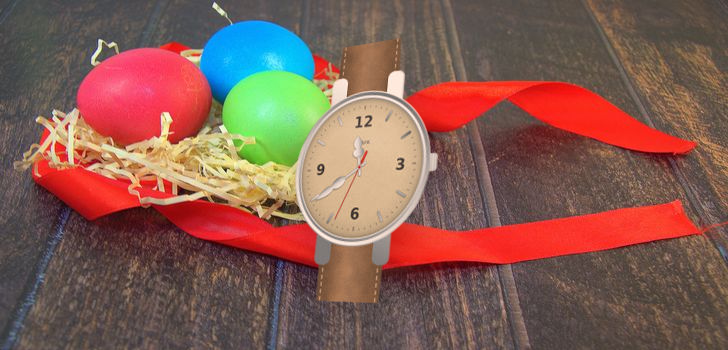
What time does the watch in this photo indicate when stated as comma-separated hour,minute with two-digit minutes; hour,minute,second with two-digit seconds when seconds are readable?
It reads 11,39,34
